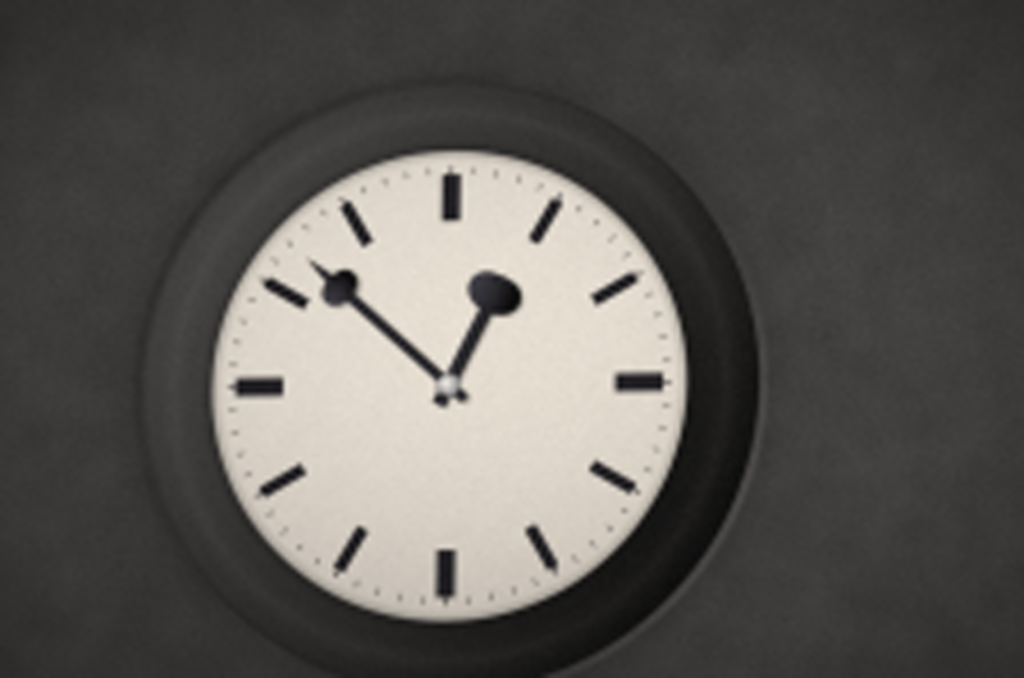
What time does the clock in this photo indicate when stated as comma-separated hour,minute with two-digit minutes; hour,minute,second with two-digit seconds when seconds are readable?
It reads 12,52
